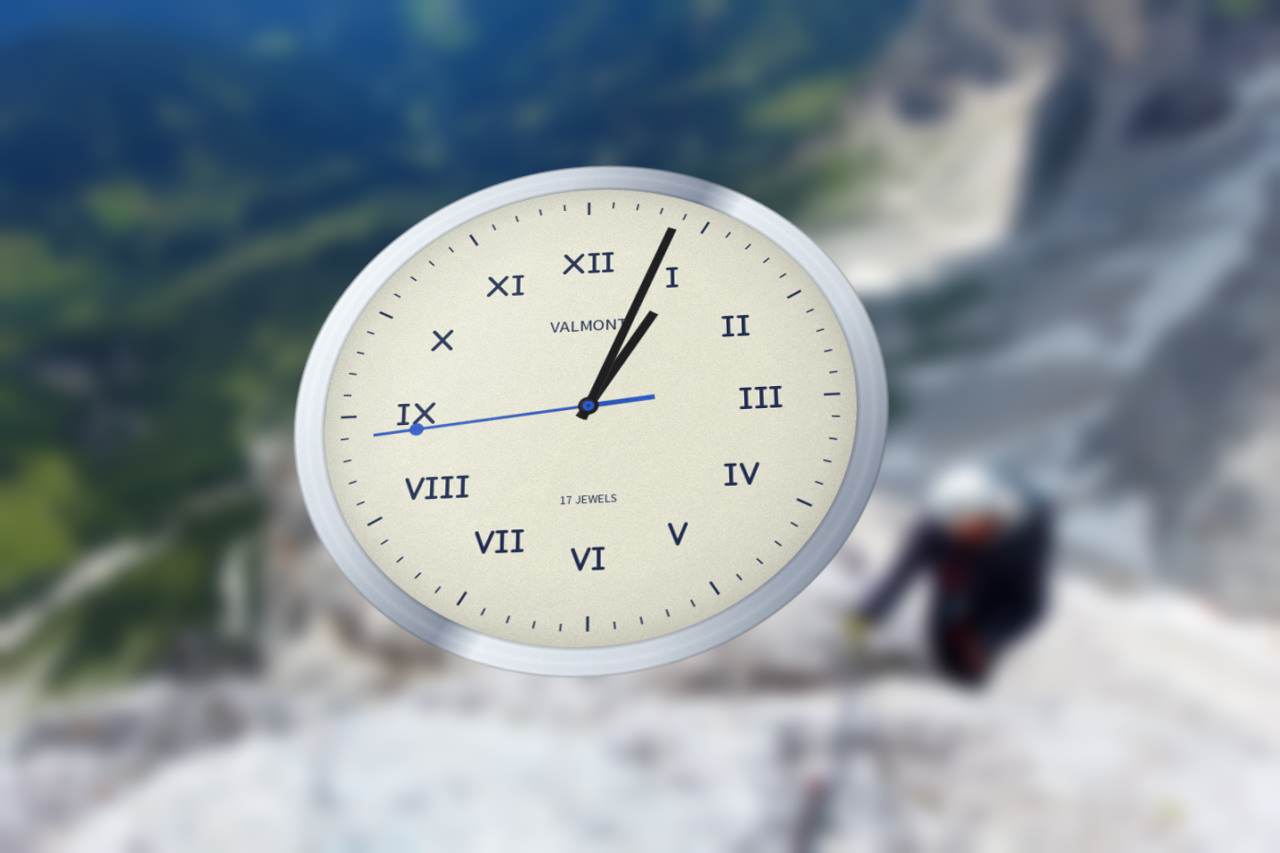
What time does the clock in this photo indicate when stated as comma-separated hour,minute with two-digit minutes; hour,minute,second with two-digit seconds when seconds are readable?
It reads 1,03,44
